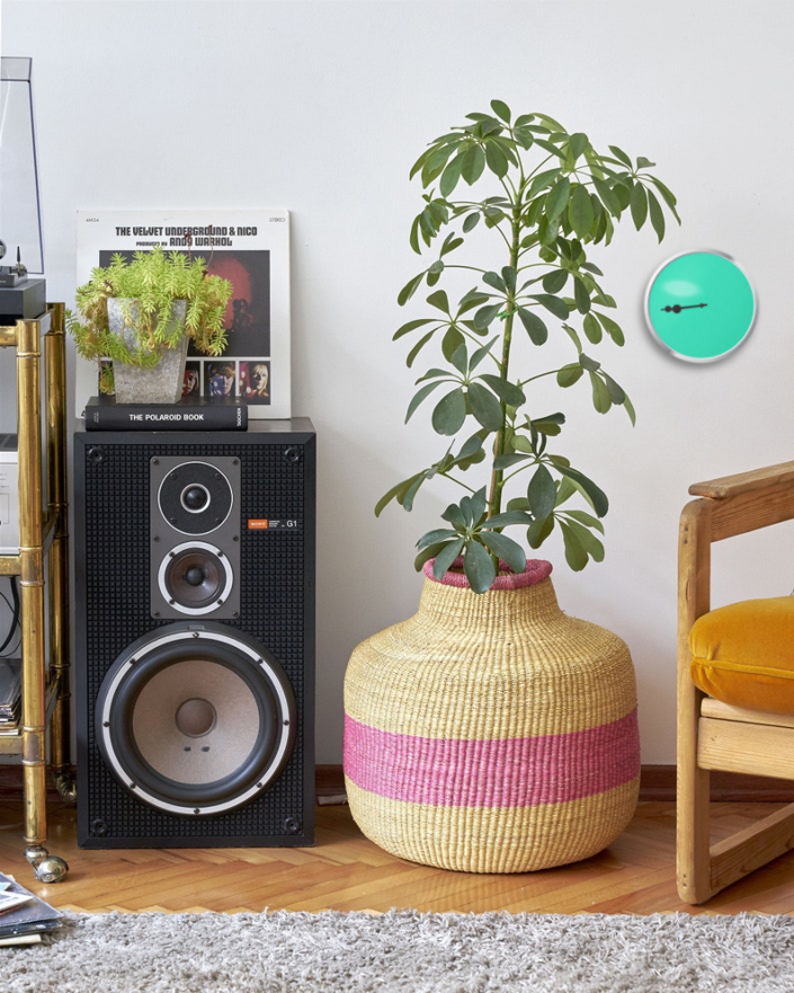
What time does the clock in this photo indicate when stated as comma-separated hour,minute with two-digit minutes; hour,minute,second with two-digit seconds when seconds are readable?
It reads 8,44
